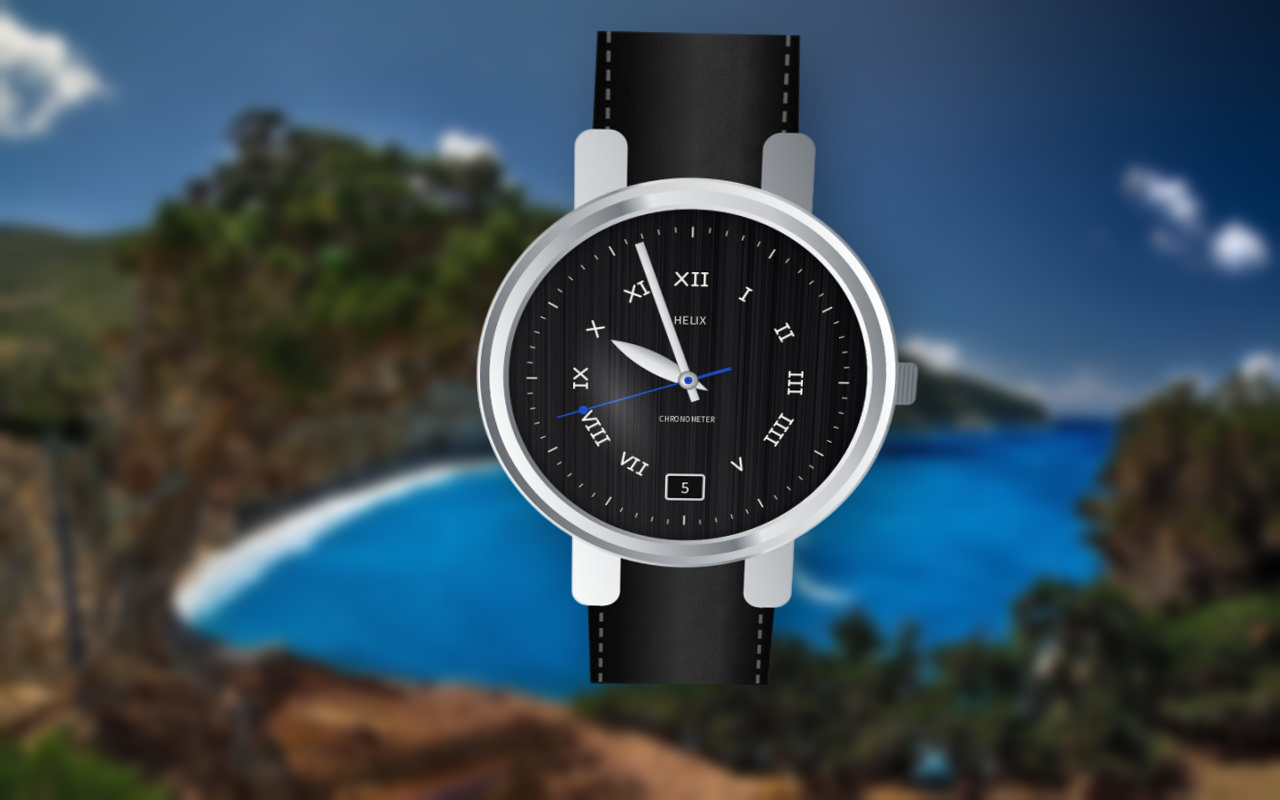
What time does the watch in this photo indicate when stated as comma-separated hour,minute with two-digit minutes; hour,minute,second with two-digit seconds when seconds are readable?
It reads 9,56,42
